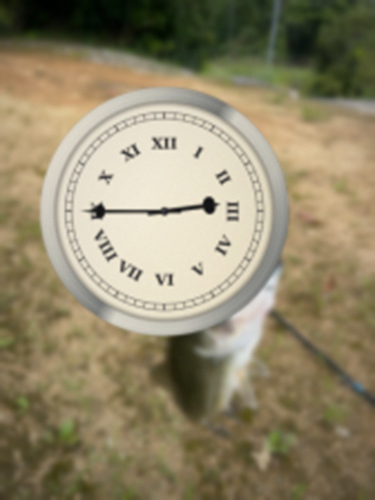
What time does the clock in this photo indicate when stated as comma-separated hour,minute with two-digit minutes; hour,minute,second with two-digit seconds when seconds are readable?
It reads 2,45
